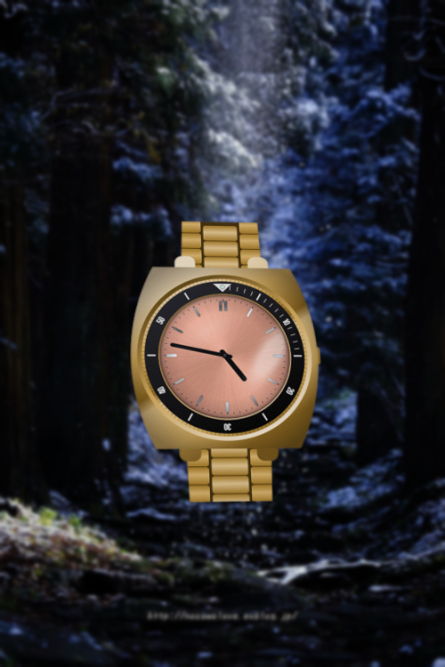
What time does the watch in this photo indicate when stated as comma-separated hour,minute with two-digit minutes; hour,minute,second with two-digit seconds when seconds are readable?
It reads 4,47
